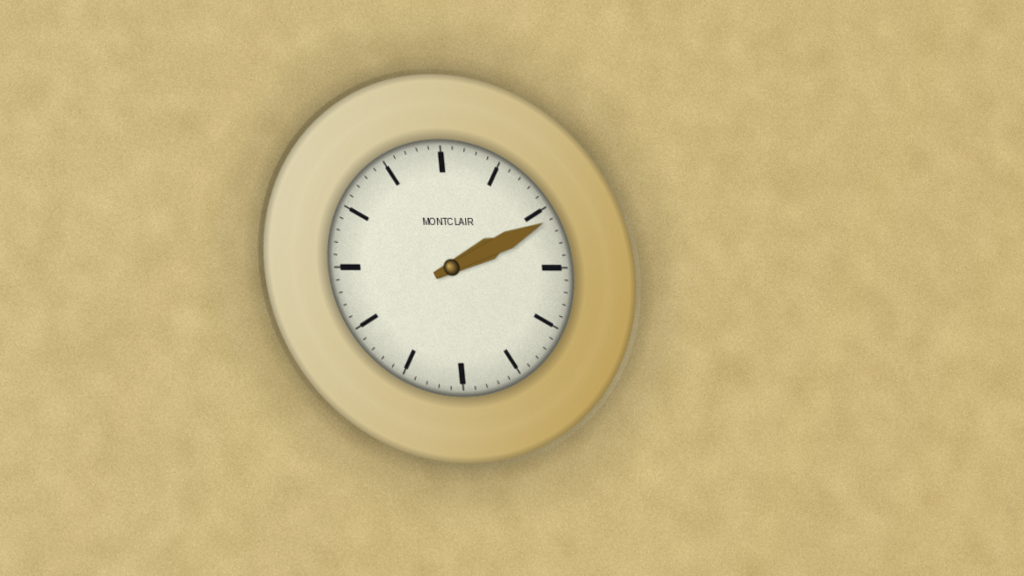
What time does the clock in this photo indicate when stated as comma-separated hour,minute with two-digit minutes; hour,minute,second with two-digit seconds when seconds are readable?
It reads 2,11
